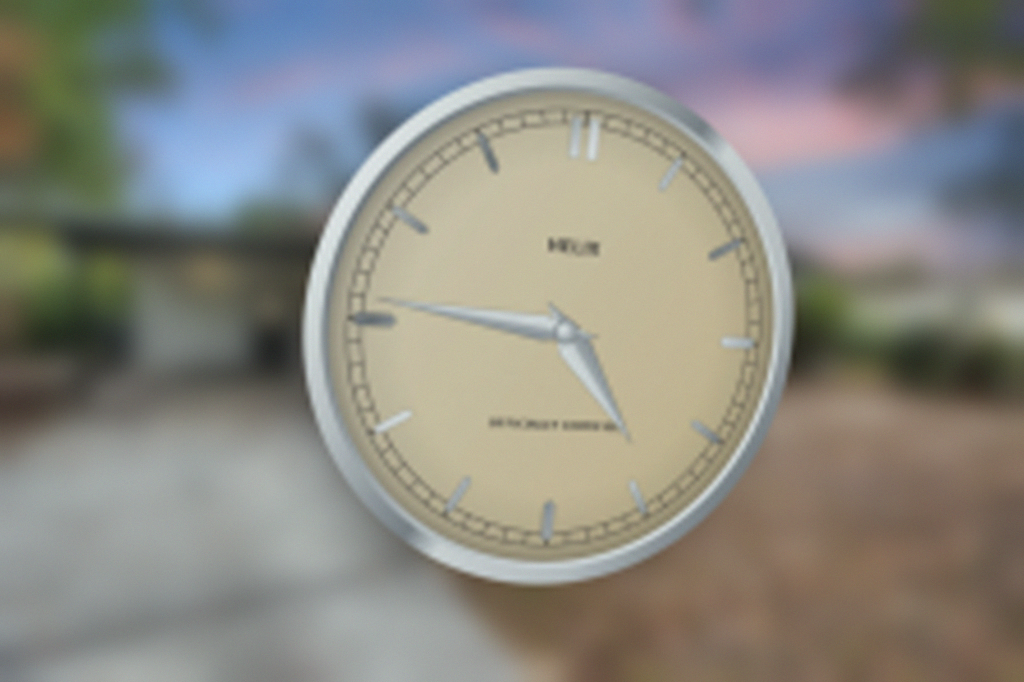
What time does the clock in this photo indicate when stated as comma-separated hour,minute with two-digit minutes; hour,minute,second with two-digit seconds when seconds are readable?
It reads 4,46
